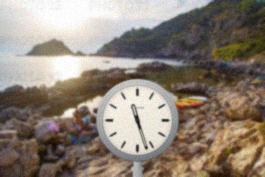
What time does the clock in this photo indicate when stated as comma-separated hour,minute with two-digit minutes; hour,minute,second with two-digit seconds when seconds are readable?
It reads 11,27
